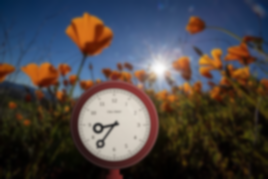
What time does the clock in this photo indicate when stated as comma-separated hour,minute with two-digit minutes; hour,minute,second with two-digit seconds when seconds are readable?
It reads 8,36
